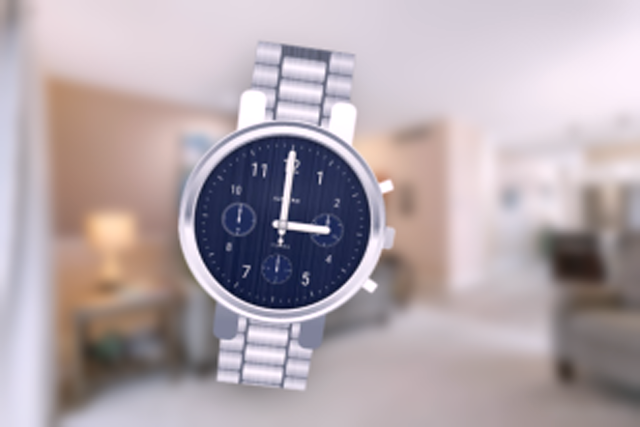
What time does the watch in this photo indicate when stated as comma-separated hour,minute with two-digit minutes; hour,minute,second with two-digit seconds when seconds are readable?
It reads 3,00
